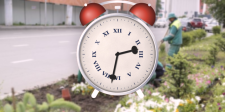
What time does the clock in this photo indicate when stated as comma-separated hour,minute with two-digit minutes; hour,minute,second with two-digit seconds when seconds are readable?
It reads 2,32
